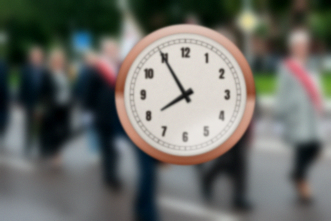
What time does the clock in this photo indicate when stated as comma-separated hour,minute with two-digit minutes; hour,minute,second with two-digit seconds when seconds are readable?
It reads 7,55
